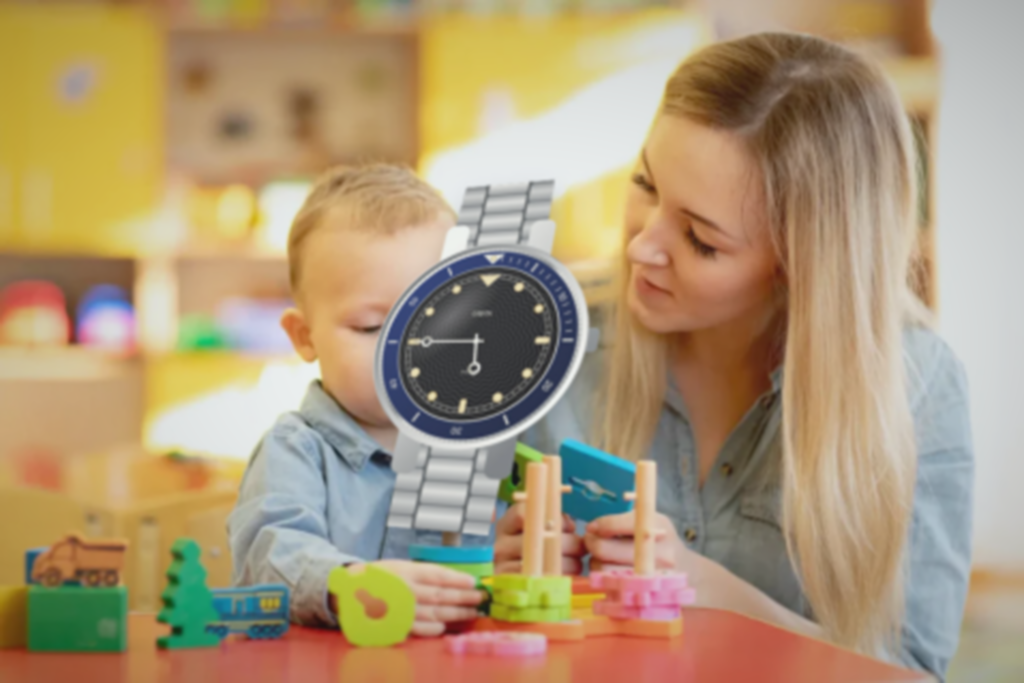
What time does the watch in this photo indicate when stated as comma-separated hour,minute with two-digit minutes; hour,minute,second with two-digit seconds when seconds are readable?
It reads 5,45
